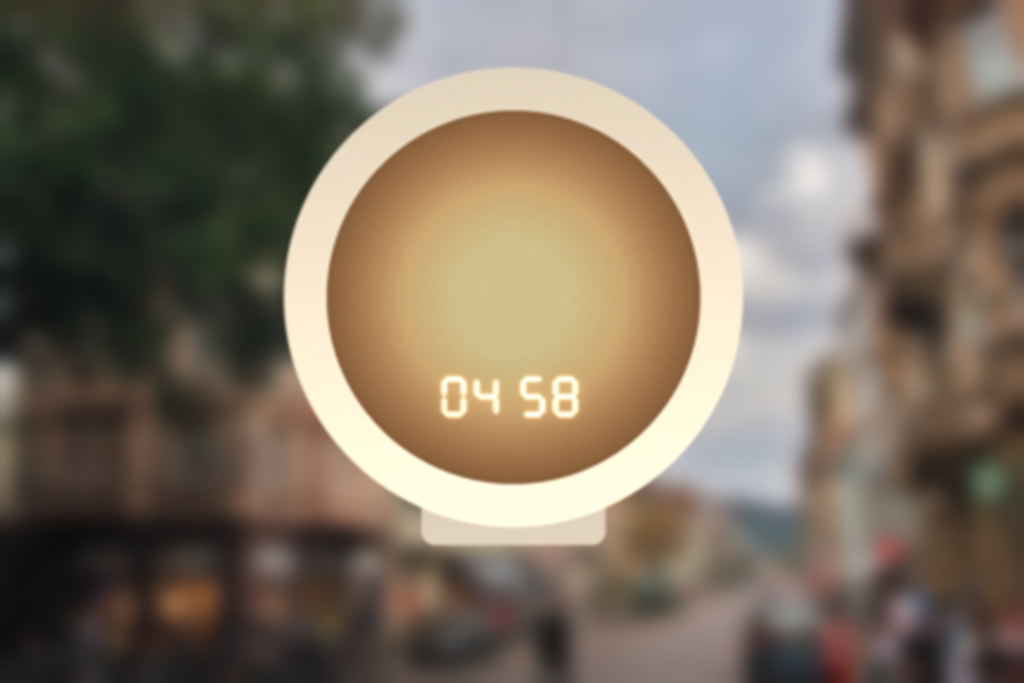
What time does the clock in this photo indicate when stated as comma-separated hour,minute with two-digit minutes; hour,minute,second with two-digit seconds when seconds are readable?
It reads 4,58
